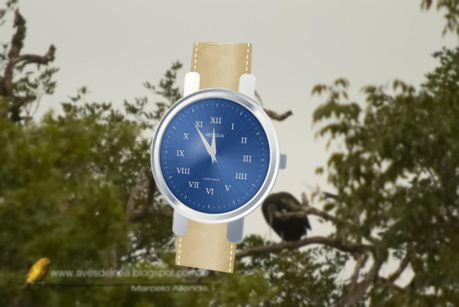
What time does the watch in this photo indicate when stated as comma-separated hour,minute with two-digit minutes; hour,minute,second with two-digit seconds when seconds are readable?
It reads 11,54
